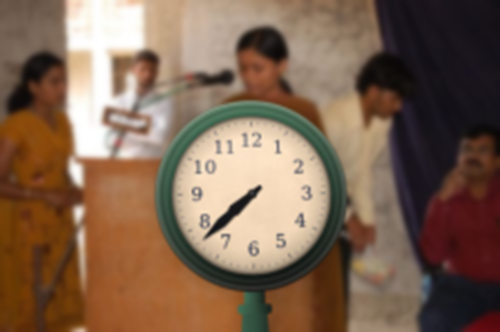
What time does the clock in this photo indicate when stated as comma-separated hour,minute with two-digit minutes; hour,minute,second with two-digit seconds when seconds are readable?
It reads 7,38
